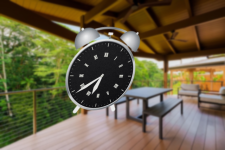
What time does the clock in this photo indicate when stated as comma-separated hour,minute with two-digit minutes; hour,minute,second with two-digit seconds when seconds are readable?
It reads 6,39
